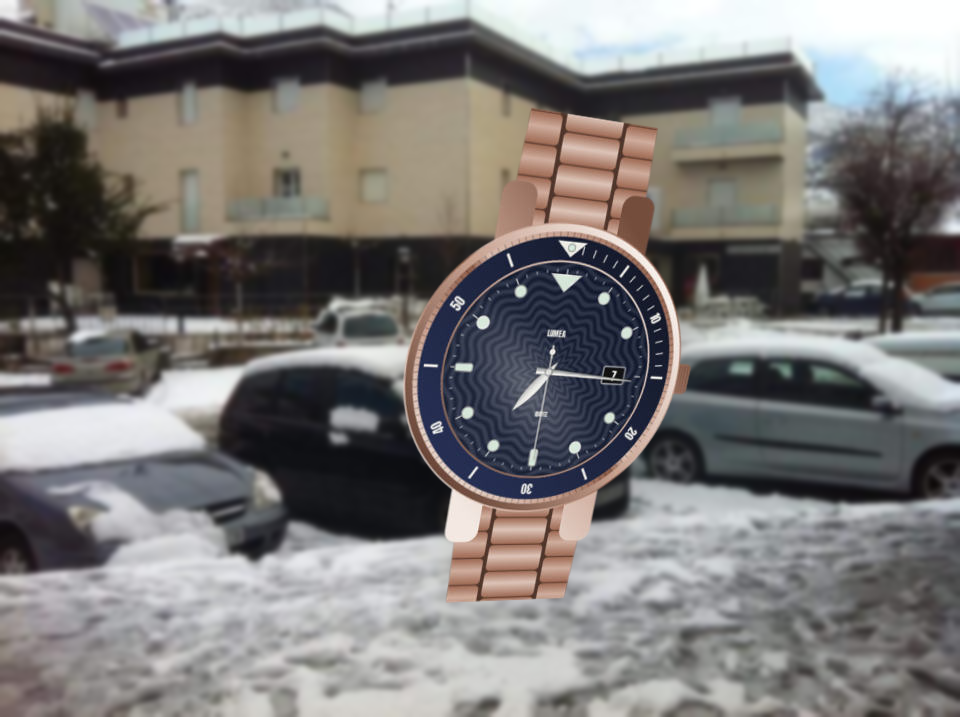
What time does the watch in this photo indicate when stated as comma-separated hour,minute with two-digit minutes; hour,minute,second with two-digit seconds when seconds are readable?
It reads 7,15,30
